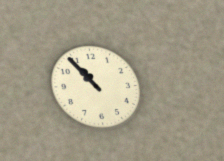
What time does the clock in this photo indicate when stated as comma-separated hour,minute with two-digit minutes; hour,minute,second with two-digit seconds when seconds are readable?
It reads 10,54
